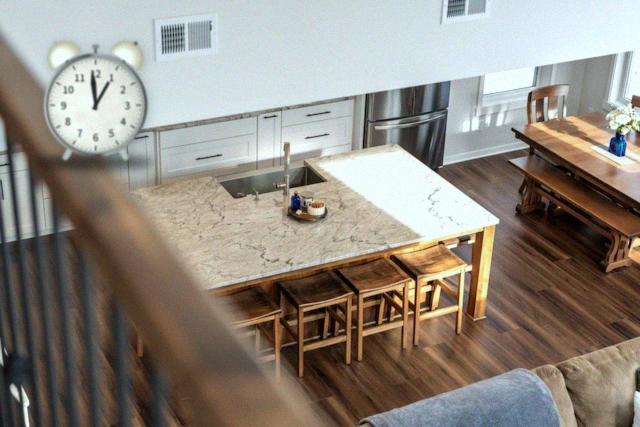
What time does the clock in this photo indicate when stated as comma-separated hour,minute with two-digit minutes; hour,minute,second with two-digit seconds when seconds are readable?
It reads 12,59
